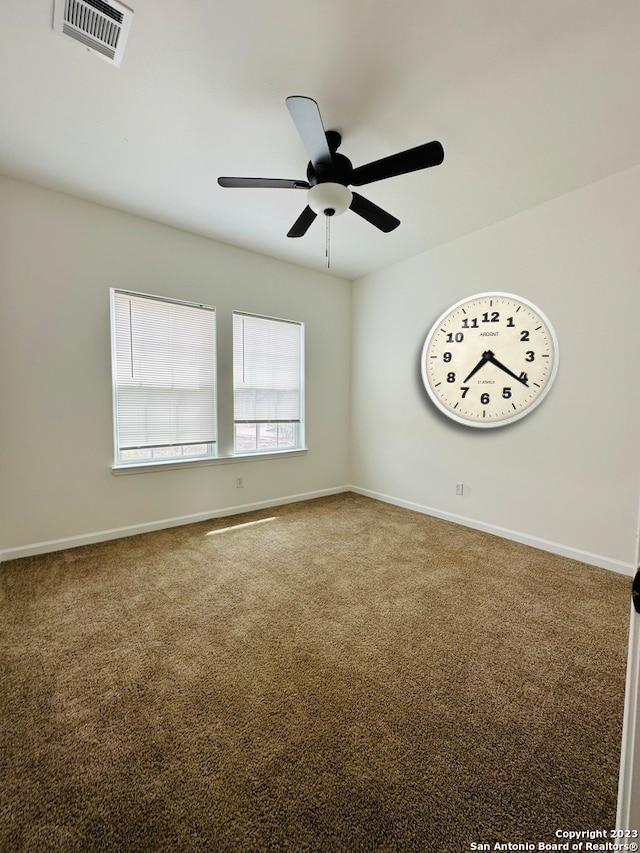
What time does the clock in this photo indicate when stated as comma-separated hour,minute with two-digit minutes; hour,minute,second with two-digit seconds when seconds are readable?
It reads 7,21
